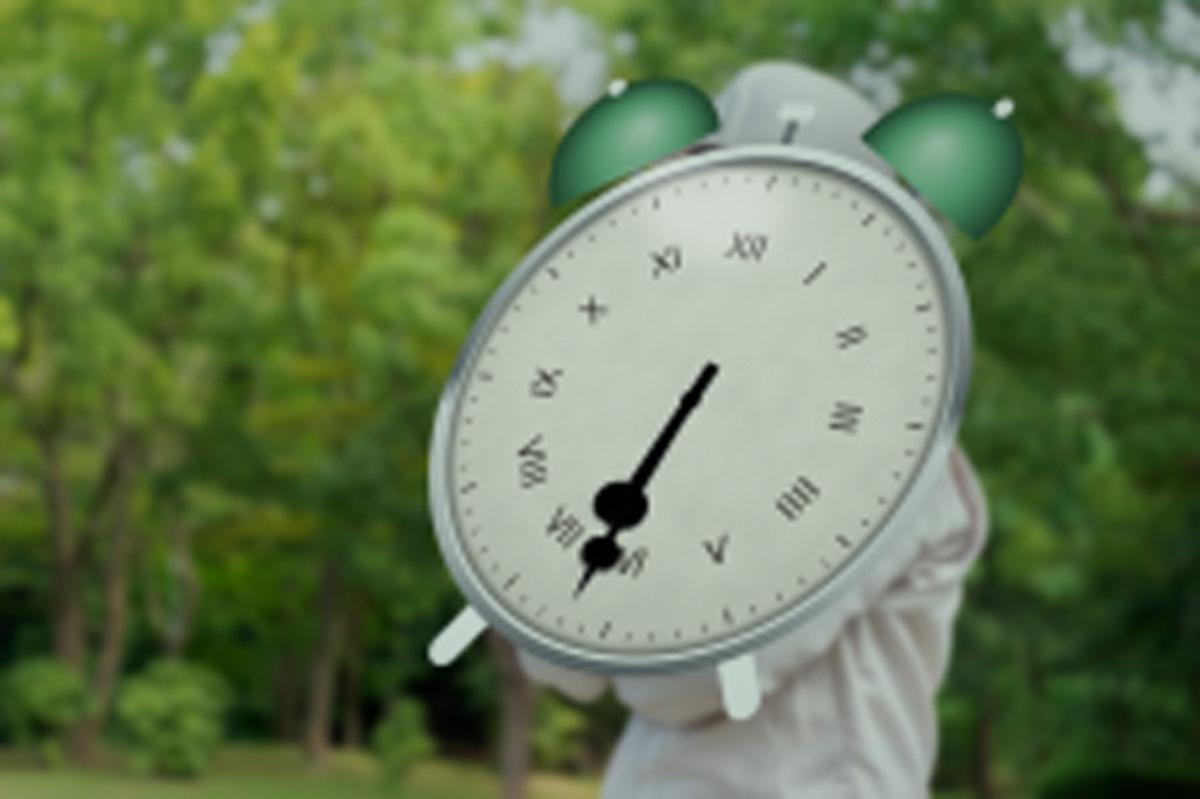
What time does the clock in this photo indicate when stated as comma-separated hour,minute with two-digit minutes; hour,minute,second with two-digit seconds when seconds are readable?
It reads 6,32
